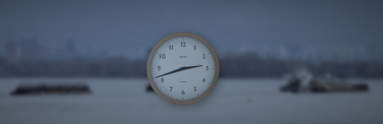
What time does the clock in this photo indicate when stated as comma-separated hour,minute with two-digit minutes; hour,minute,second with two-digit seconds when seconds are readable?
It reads 2,42
